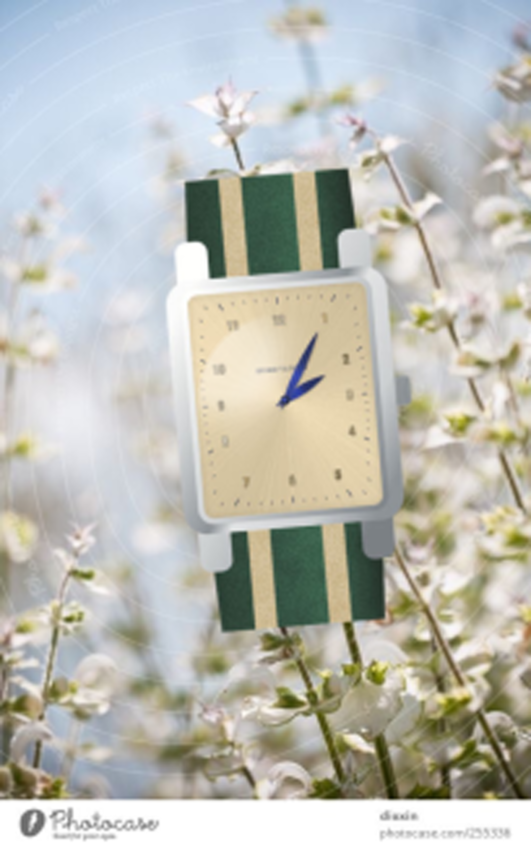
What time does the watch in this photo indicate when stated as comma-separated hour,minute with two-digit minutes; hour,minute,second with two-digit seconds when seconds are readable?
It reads 2,05
